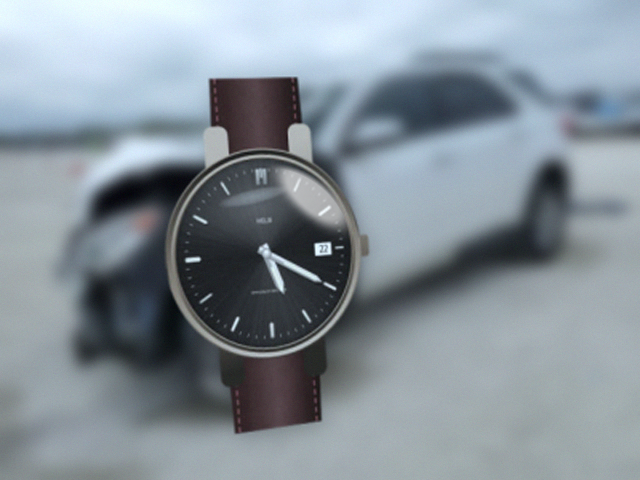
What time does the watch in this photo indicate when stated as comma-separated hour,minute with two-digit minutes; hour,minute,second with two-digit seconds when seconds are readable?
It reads 5,20
